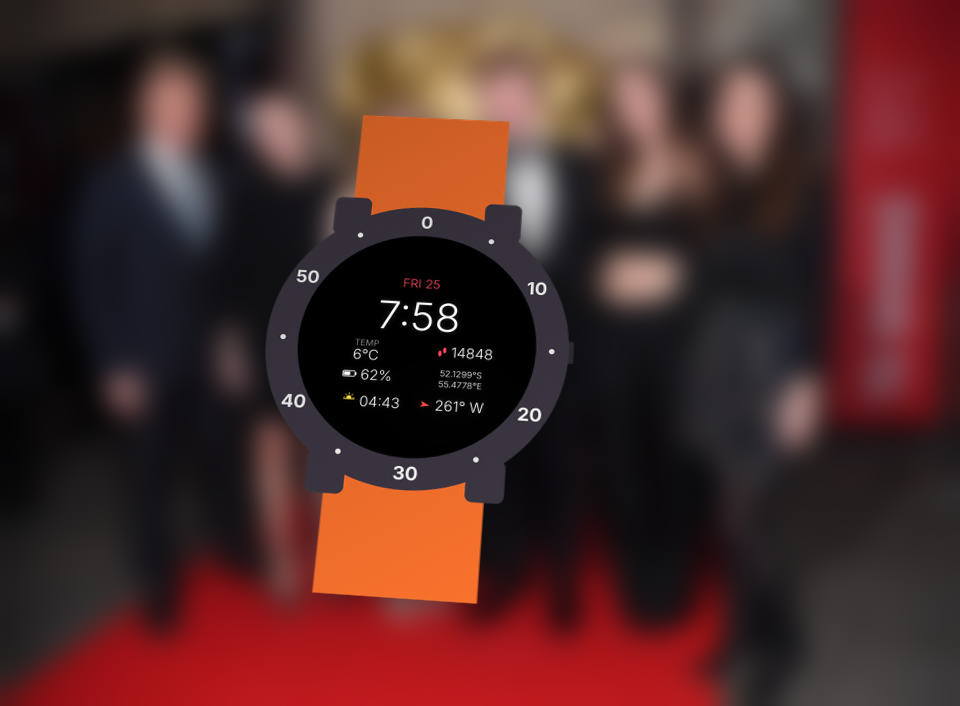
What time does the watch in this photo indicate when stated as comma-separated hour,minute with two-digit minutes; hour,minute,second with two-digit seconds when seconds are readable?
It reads 7,58
